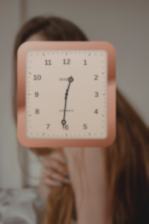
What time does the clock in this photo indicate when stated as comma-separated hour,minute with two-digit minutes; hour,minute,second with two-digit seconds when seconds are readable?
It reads 12,31
